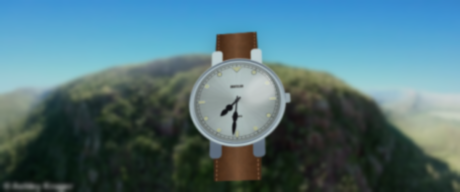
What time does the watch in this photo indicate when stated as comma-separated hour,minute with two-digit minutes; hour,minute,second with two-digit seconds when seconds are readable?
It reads 7,31
